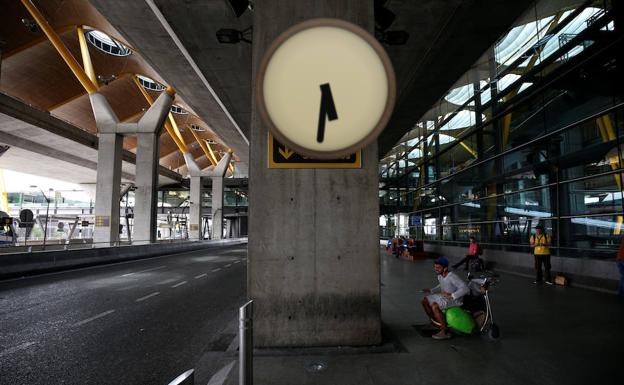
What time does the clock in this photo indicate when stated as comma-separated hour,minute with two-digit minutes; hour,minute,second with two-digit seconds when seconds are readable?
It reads 5,31
